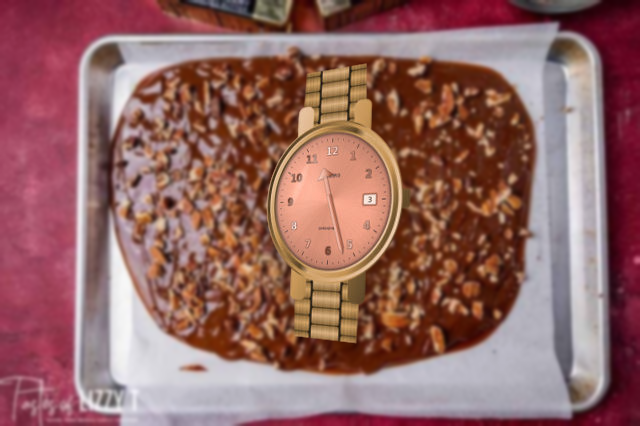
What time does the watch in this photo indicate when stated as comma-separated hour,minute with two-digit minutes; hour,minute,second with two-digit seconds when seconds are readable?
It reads 11,27
